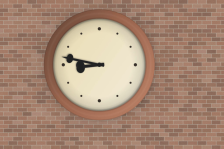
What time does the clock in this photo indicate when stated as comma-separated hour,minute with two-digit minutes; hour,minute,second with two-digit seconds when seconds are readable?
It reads 8,47
